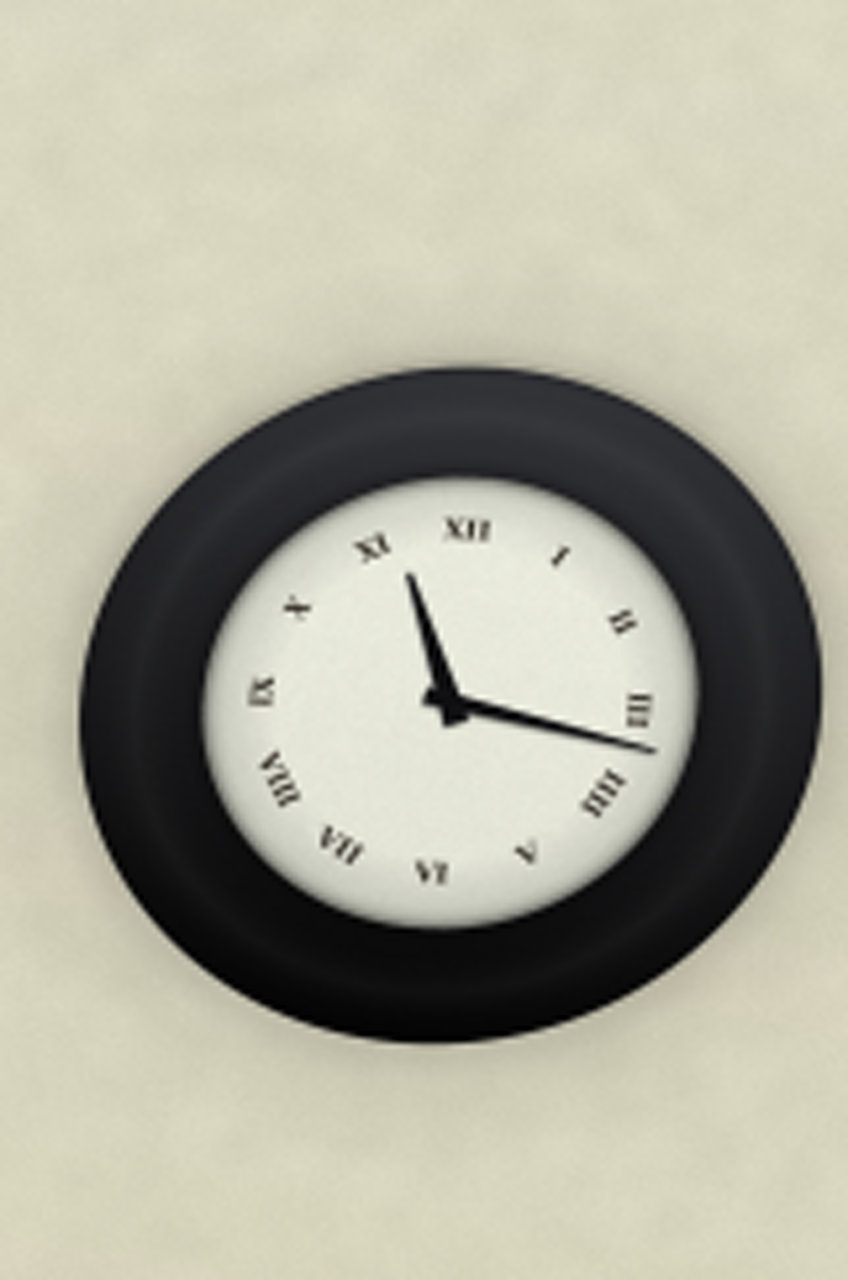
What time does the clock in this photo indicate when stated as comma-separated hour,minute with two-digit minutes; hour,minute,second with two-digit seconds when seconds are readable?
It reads 11,17
